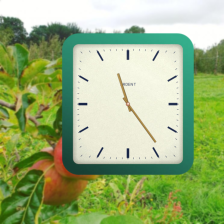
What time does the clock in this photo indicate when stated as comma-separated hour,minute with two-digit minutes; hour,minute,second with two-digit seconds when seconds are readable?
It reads 11,24
